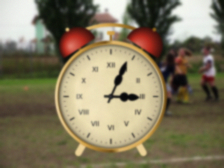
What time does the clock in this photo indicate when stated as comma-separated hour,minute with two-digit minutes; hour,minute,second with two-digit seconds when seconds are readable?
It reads 3,04
